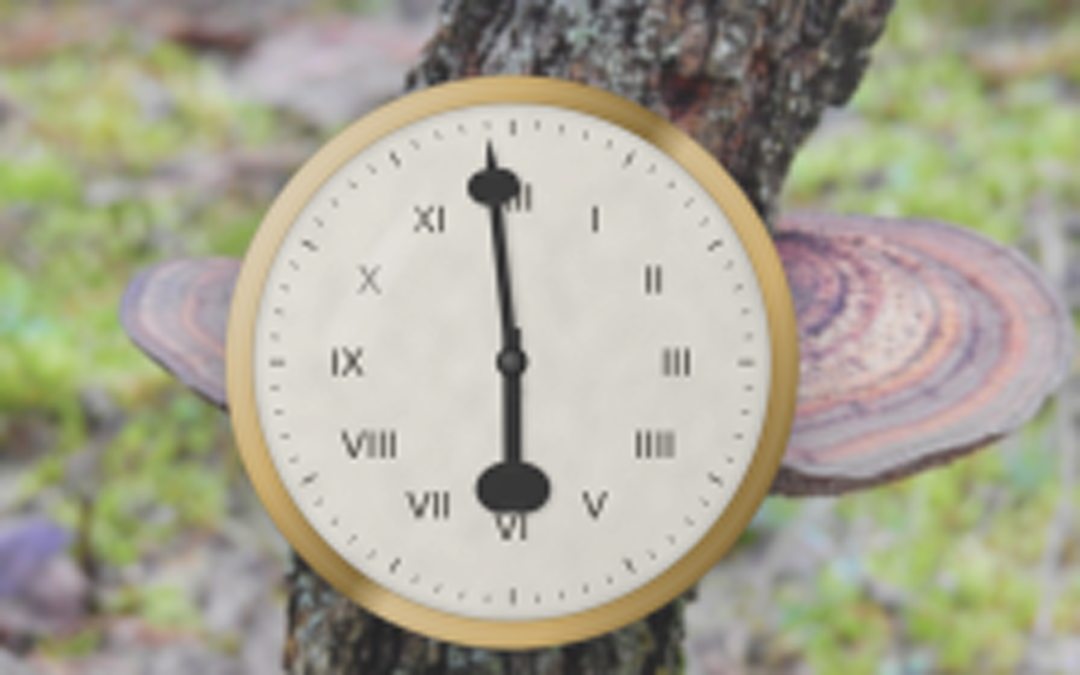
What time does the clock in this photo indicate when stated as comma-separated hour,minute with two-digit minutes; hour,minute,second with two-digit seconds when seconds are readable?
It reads 5,59
